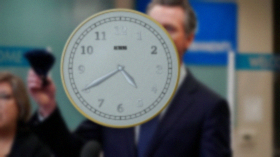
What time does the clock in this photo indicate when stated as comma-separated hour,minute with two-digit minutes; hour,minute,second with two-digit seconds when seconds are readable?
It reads 4,40
